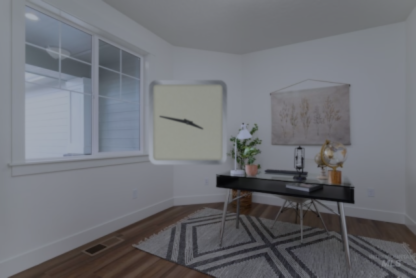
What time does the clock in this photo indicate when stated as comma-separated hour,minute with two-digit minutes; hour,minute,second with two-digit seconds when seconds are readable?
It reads 3,47
